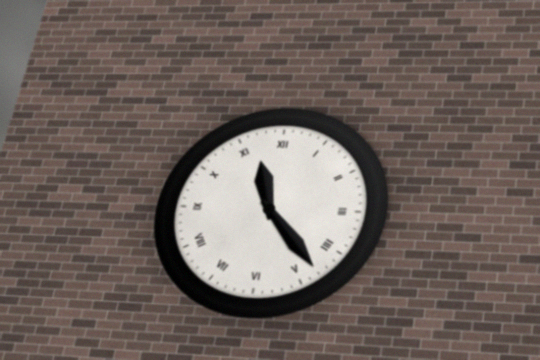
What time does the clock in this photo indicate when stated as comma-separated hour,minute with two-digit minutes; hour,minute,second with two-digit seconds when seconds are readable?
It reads 11,23
